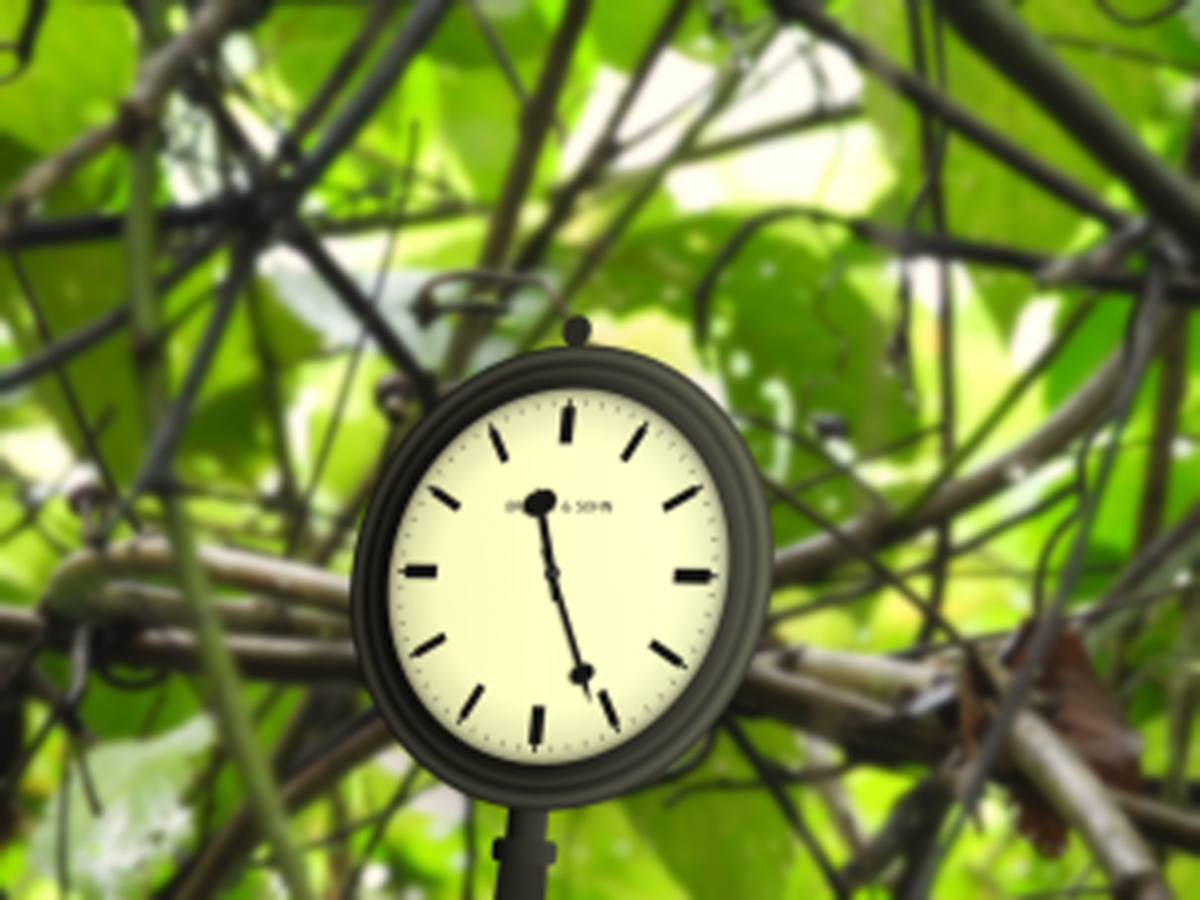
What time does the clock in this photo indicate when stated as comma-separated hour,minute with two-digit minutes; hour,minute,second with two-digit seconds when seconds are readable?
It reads 11,26
